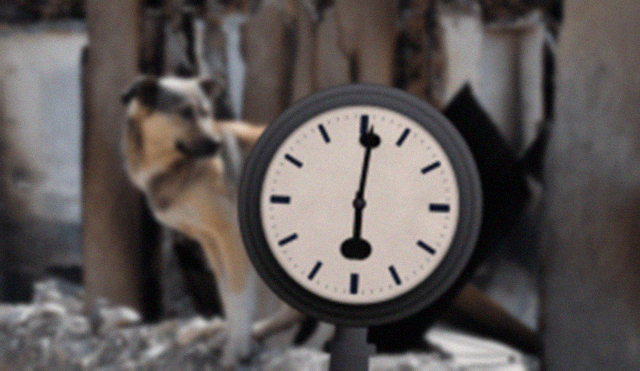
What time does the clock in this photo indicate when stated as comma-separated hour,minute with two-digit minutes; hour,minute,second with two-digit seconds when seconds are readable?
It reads 6,01
